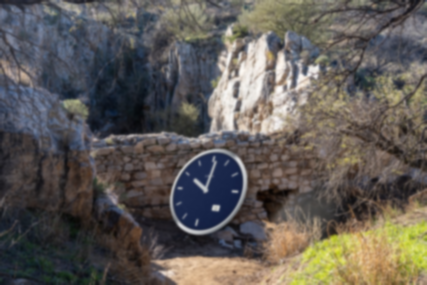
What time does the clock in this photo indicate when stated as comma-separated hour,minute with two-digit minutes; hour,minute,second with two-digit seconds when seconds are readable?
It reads 10,01
